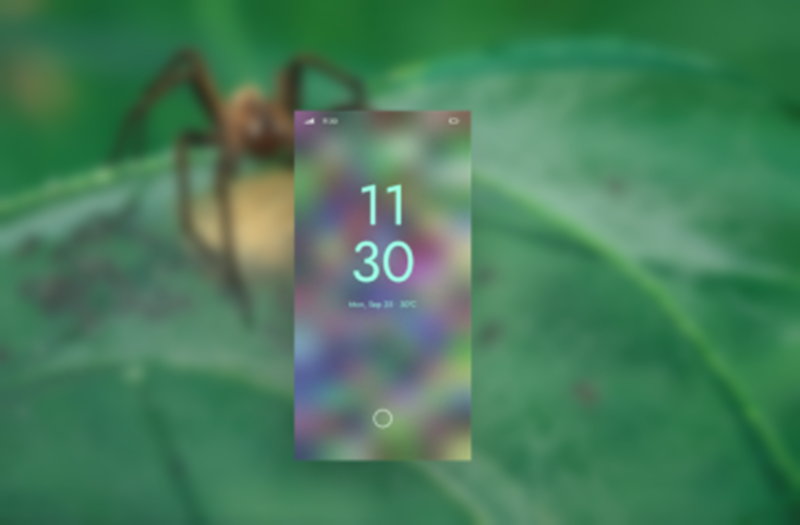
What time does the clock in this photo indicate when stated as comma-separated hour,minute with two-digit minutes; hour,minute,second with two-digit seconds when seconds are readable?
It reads 11,30
